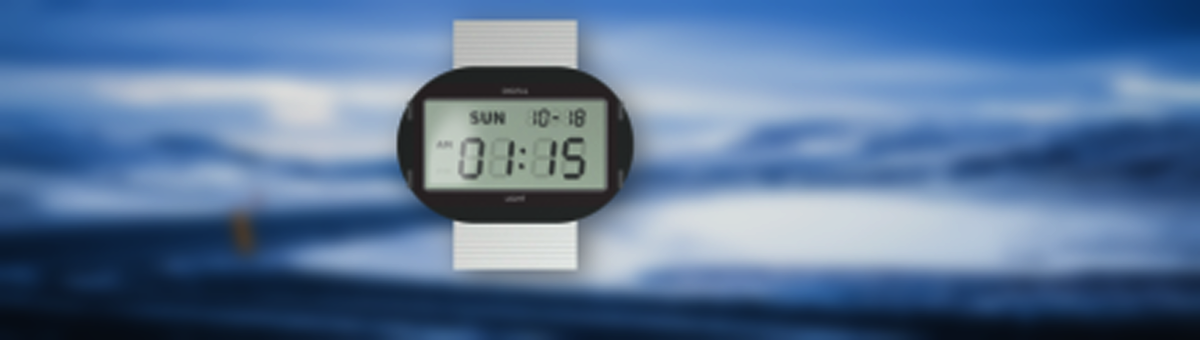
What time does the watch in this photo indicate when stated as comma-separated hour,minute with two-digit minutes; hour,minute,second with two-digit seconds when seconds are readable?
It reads 1,15
